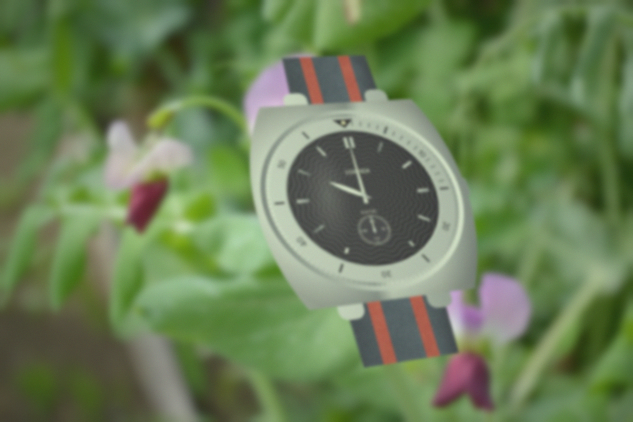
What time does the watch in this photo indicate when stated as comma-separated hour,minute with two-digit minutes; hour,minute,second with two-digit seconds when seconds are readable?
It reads 10,00
